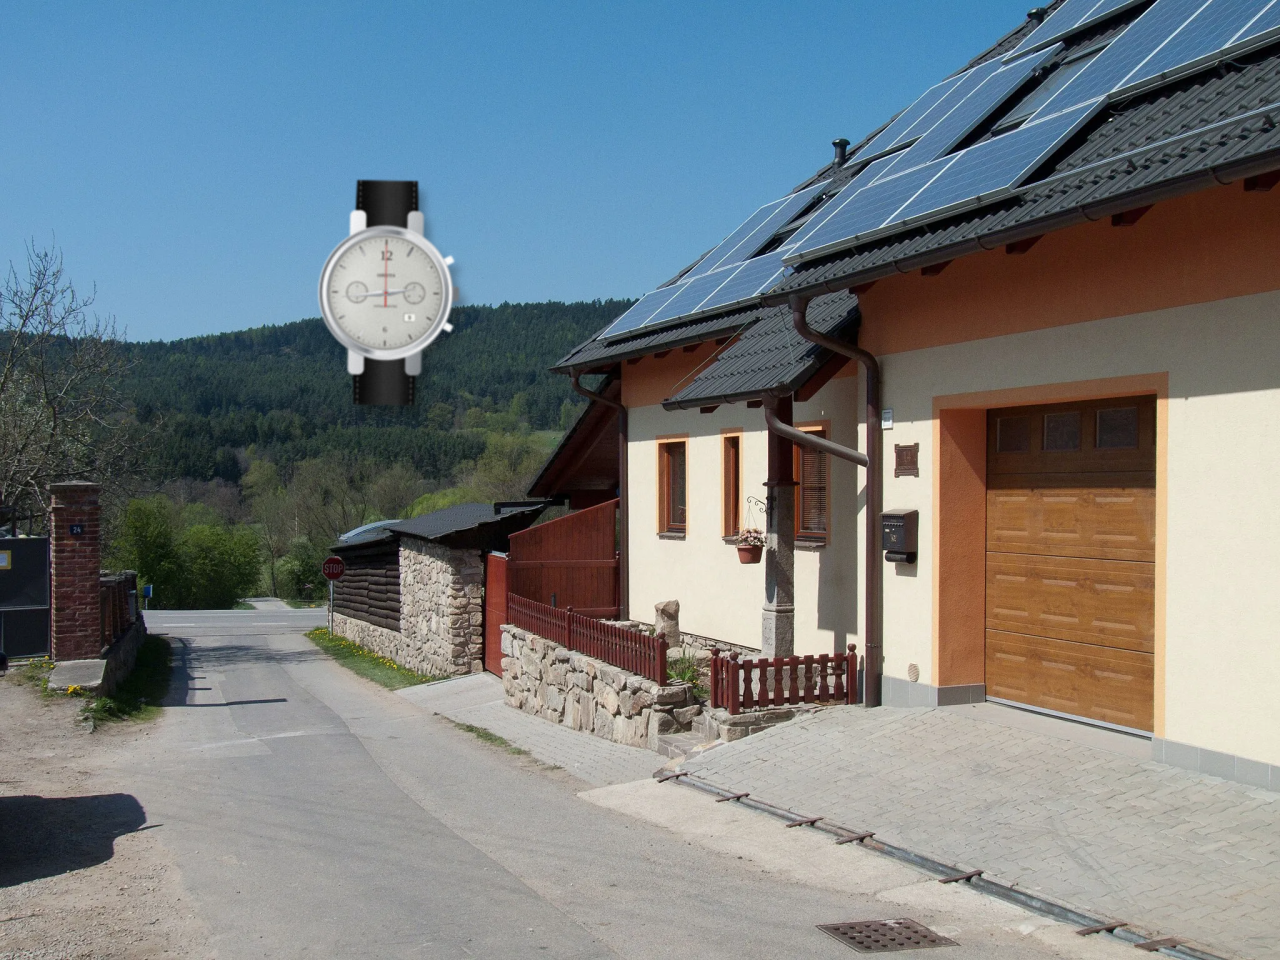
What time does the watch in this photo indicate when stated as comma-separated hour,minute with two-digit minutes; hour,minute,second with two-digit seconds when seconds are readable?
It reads 2,44
